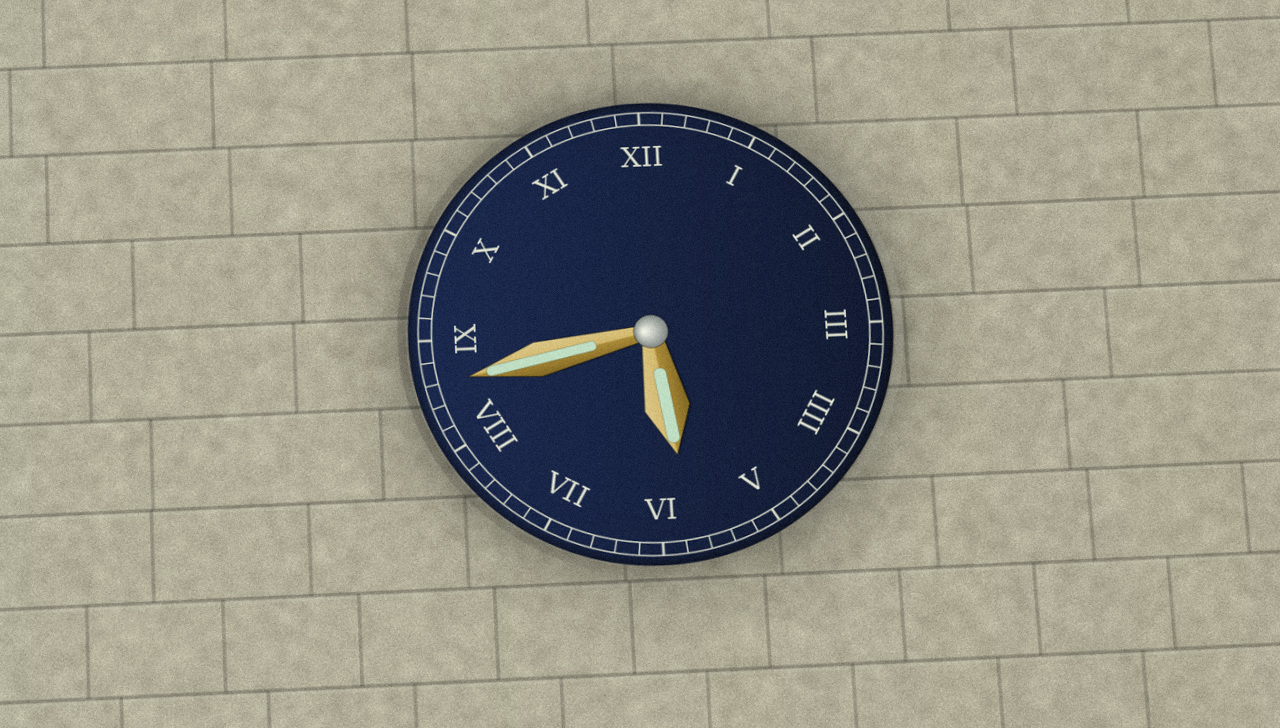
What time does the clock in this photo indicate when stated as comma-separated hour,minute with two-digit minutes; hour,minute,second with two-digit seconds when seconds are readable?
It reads 5,43
